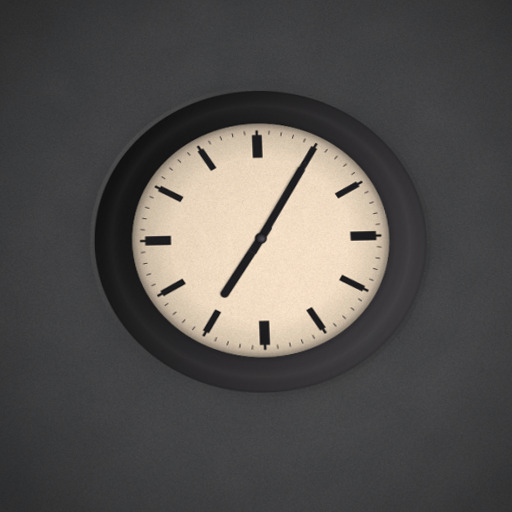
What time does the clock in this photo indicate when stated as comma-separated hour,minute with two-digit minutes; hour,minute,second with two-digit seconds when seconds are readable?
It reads 7,05
